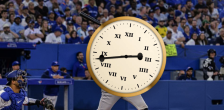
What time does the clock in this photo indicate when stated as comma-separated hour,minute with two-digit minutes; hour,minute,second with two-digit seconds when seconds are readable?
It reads 2,43
